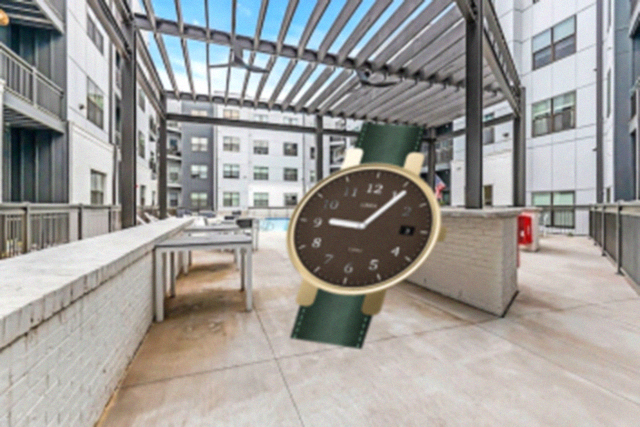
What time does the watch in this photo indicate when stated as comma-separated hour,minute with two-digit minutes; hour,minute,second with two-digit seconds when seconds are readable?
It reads 9,06
